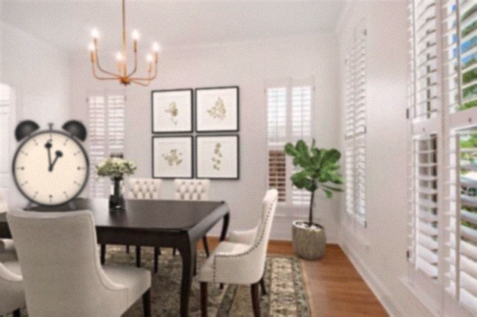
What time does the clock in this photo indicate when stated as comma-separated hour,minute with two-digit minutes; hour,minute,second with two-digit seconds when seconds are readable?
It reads 12,59
